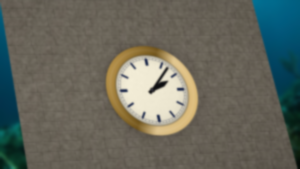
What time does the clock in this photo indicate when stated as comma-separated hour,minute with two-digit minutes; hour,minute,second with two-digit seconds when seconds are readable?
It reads 2,07
